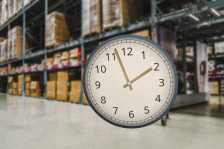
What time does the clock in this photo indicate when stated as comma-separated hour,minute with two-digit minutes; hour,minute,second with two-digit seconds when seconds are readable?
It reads 1,57
